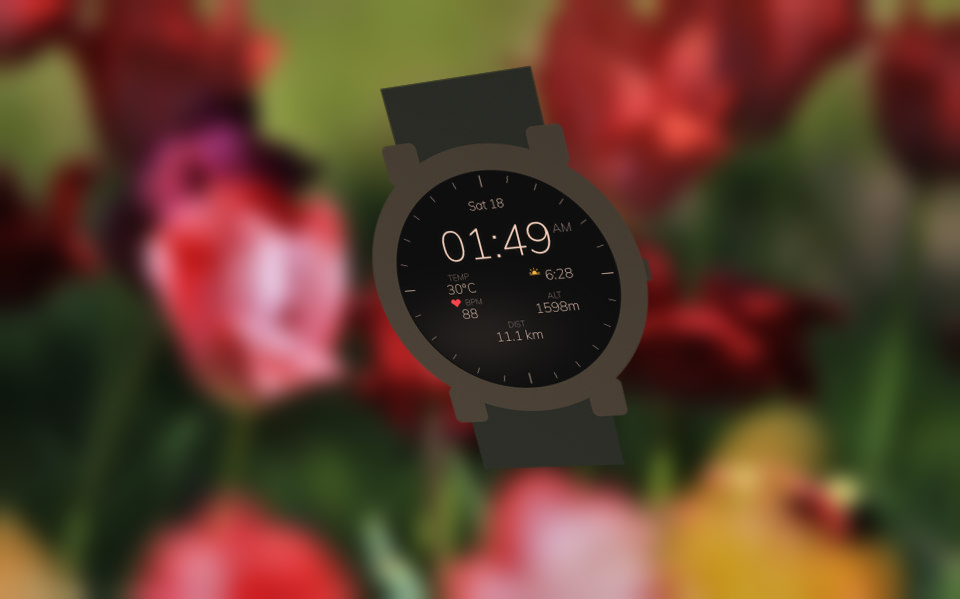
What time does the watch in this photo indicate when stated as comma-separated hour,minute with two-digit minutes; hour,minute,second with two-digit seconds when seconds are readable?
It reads 1,49
